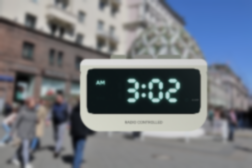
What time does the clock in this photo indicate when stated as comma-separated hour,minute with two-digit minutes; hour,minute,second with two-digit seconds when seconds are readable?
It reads 3,02
